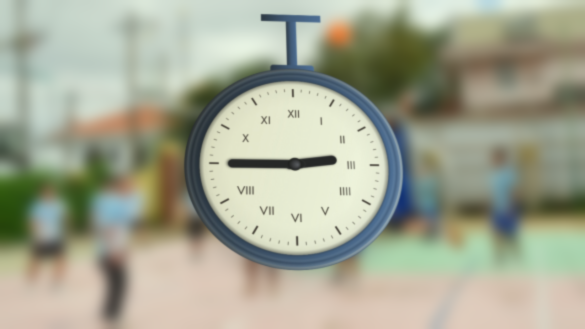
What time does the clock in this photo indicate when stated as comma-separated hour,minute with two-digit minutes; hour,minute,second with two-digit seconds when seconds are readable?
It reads 2,45
